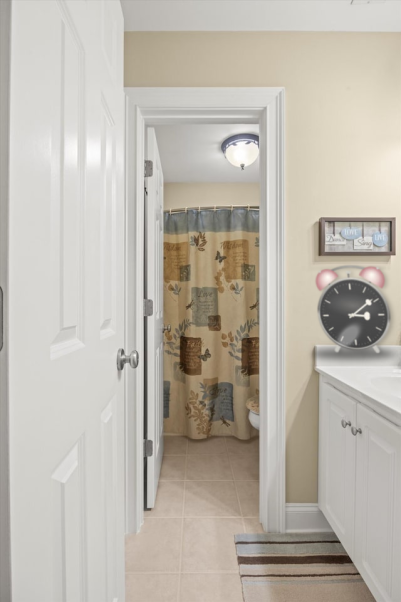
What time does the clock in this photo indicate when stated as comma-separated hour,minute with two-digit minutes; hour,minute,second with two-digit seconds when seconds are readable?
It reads 3,09
